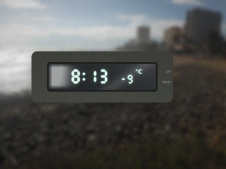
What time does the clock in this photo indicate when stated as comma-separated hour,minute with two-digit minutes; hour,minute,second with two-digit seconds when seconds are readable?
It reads 8,13
